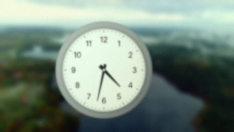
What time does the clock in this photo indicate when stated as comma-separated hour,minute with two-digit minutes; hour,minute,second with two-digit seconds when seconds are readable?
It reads 4,32
